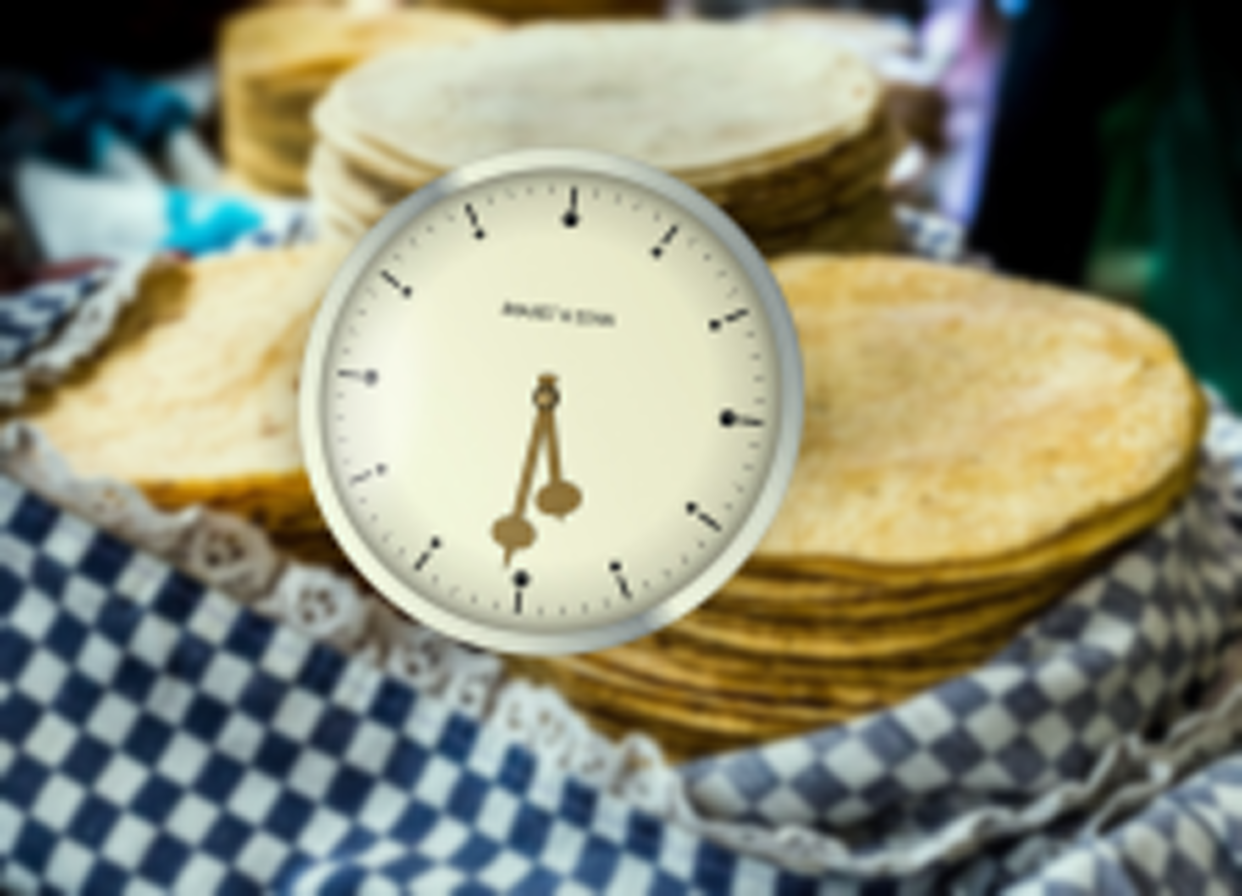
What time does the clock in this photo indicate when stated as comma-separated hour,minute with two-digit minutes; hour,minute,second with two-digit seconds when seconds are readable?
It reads 5,31
